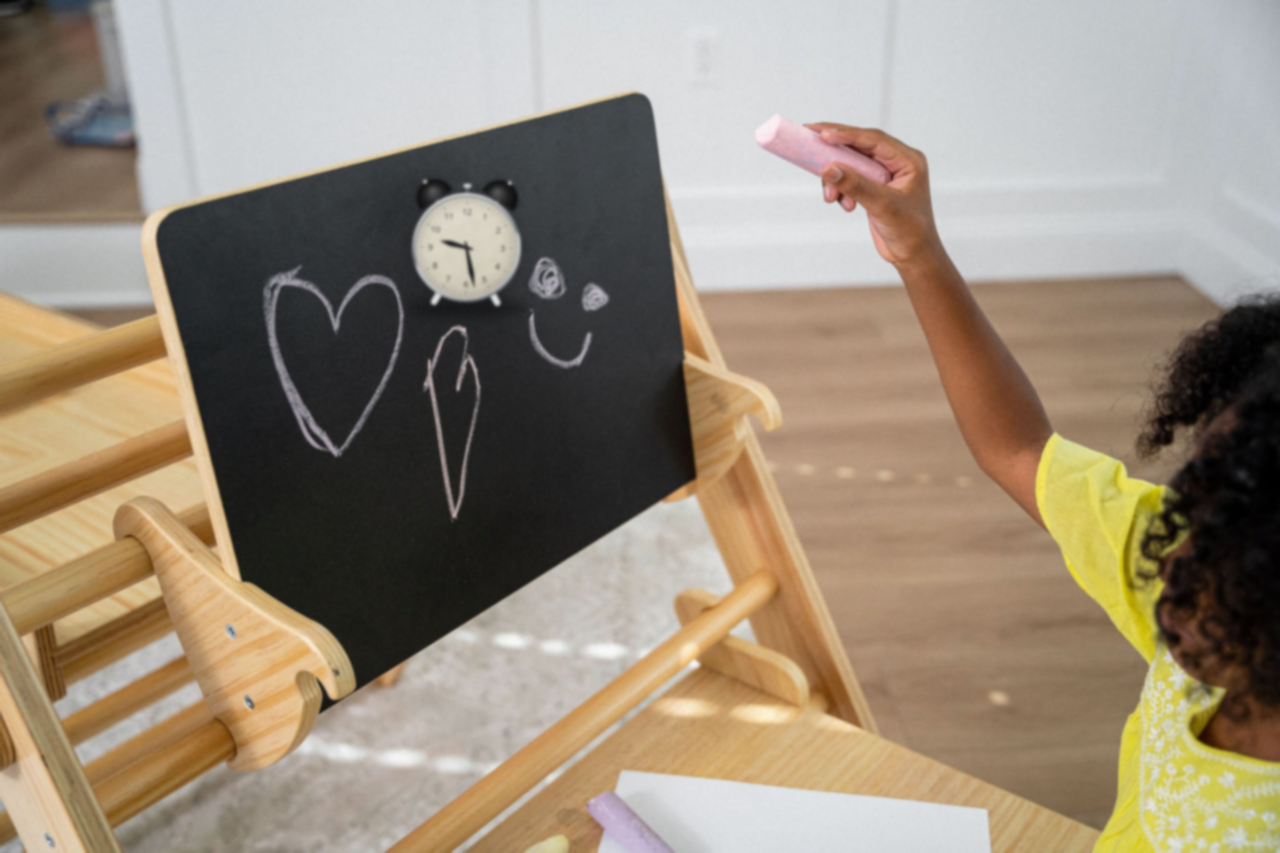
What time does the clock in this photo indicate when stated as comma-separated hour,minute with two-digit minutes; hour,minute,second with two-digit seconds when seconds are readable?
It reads 9,28
